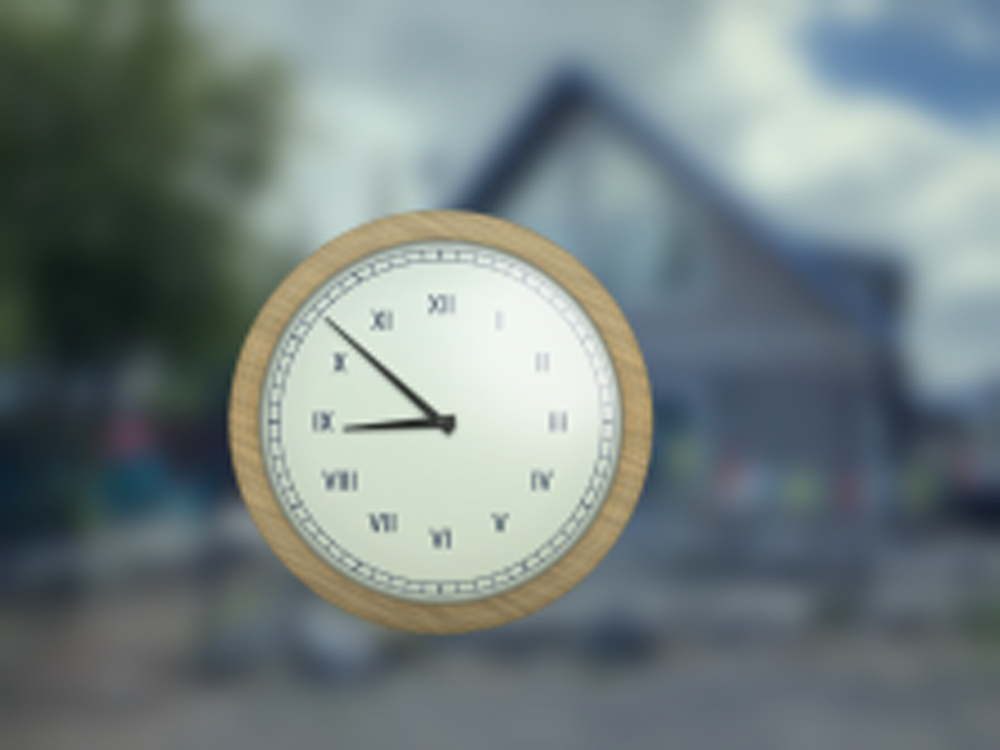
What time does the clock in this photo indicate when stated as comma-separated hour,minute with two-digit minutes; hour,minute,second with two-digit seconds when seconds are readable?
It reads 8,52
